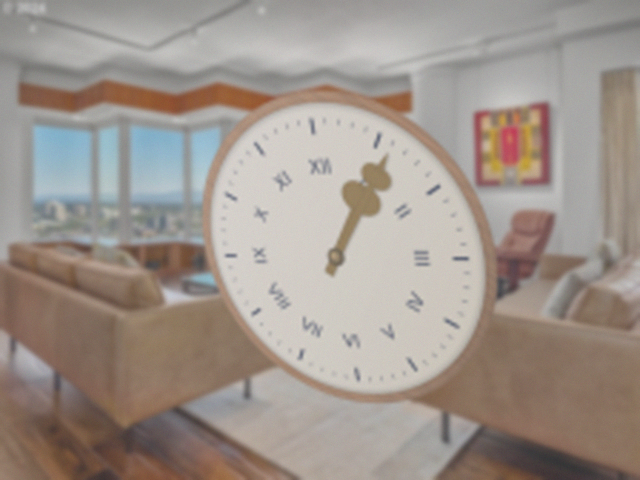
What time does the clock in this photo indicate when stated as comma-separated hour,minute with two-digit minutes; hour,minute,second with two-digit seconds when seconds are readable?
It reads 1,06
